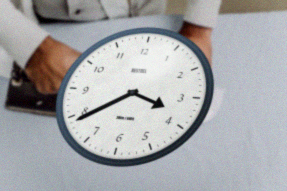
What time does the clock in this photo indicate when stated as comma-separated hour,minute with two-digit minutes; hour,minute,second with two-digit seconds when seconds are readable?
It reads 3,39
